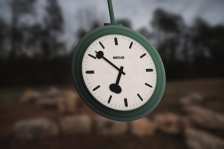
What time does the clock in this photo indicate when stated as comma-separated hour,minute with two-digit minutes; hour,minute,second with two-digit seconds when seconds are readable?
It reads 6,52
